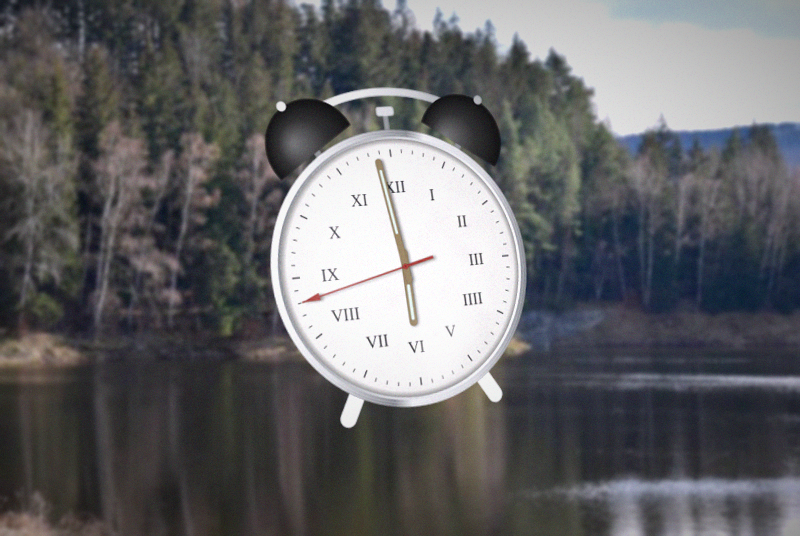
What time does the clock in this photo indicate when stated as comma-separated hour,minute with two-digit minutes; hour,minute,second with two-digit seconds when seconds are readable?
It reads 5,58,43
